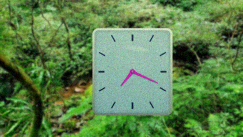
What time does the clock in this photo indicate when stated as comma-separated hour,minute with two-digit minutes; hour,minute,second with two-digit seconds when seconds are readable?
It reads 7,19
